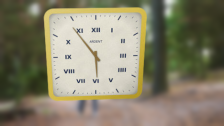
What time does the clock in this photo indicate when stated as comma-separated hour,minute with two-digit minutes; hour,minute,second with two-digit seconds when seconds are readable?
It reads 5,54
